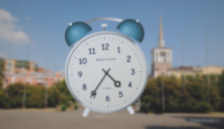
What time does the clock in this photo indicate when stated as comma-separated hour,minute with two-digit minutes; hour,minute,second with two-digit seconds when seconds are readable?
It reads 4,36
